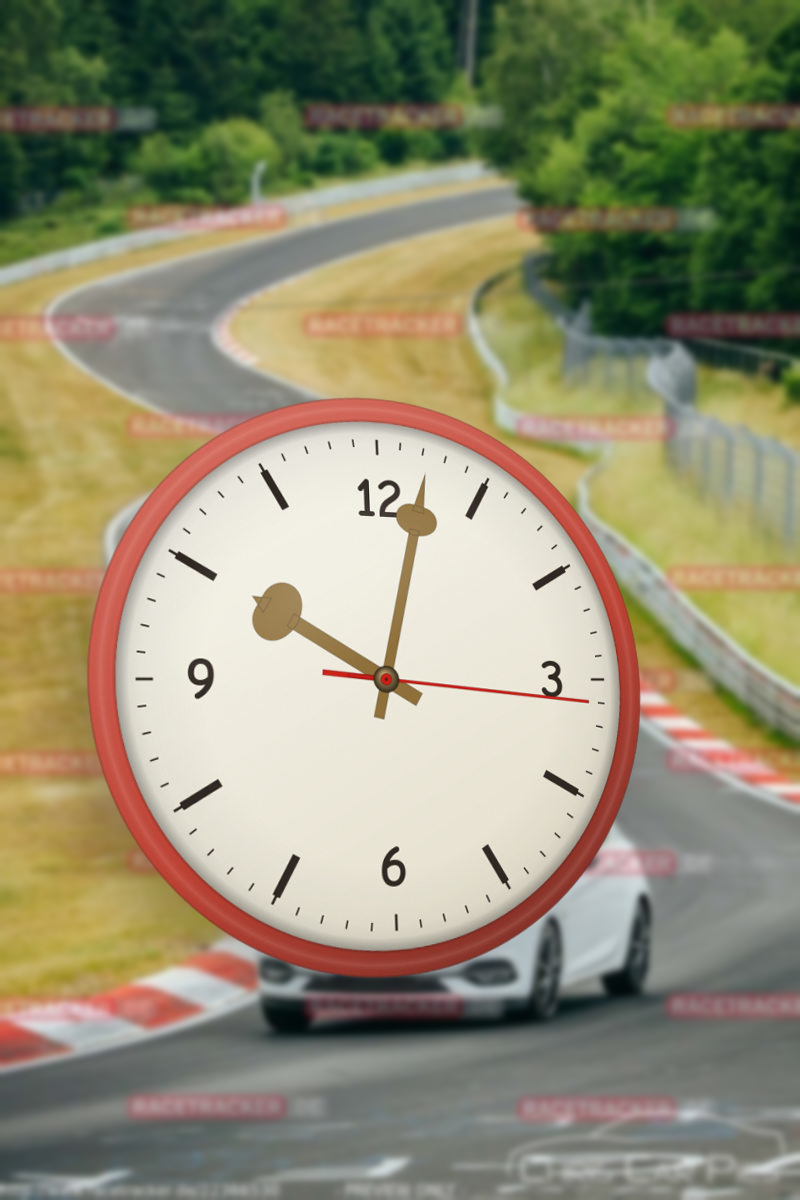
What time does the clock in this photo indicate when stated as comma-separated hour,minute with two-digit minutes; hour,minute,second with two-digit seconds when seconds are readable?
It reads 10,02,16
